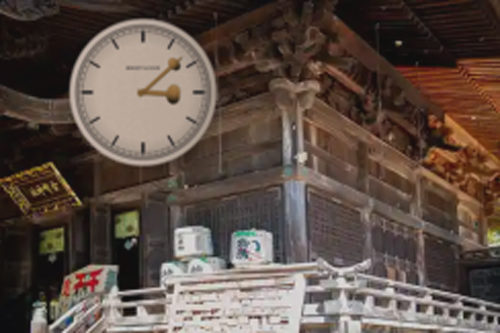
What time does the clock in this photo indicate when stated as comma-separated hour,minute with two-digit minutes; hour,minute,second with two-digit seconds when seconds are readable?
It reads 3,08
